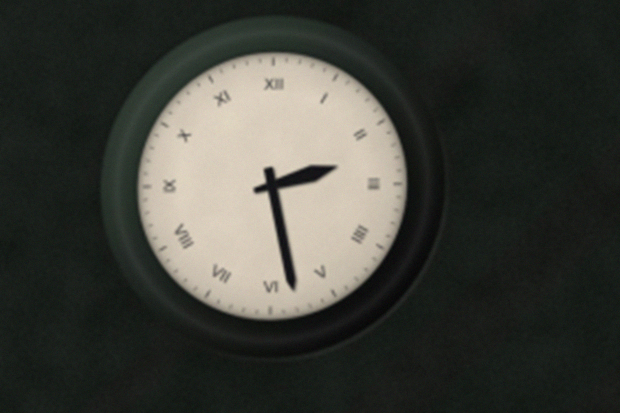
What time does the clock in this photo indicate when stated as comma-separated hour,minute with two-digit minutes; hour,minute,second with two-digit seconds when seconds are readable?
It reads 2,28
